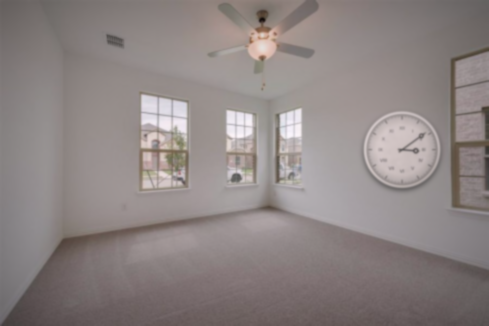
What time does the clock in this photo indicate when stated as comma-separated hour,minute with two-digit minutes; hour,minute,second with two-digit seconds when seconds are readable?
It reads 3,09
